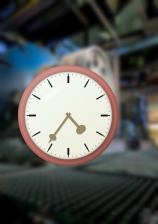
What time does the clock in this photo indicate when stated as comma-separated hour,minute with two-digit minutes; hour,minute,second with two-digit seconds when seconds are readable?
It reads 4,36
